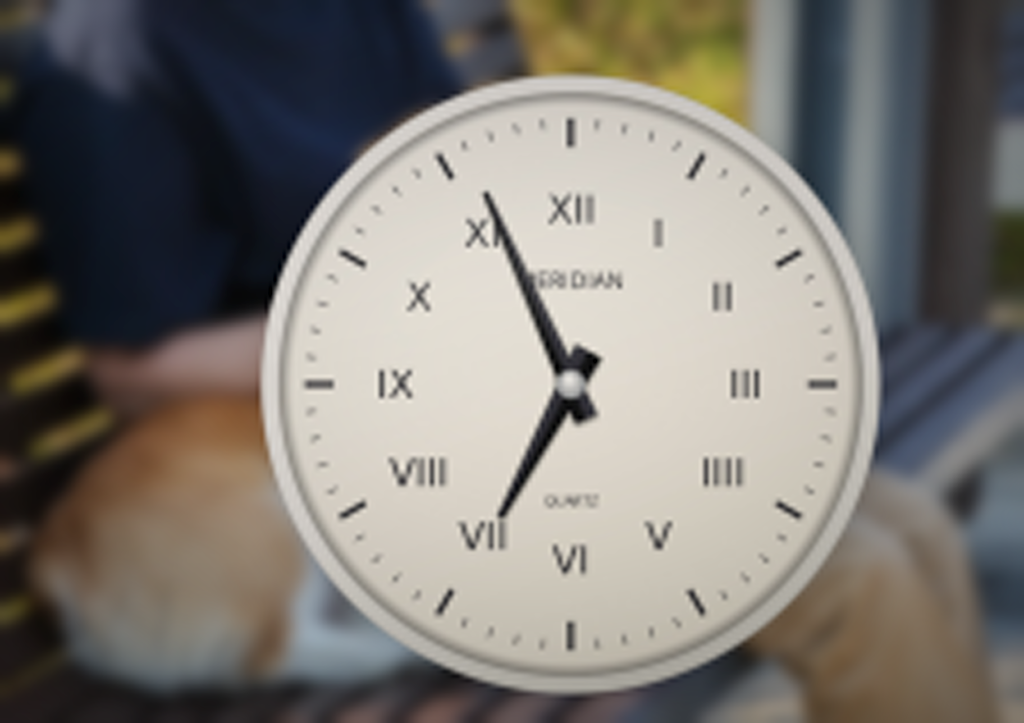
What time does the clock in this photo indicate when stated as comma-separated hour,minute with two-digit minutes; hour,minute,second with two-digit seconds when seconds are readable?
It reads 6,56
